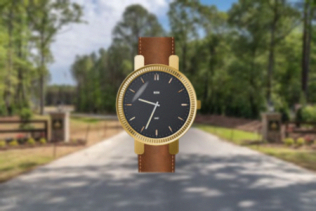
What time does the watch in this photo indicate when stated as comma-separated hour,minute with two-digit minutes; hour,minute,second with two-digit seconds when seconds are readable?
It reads 9,34
